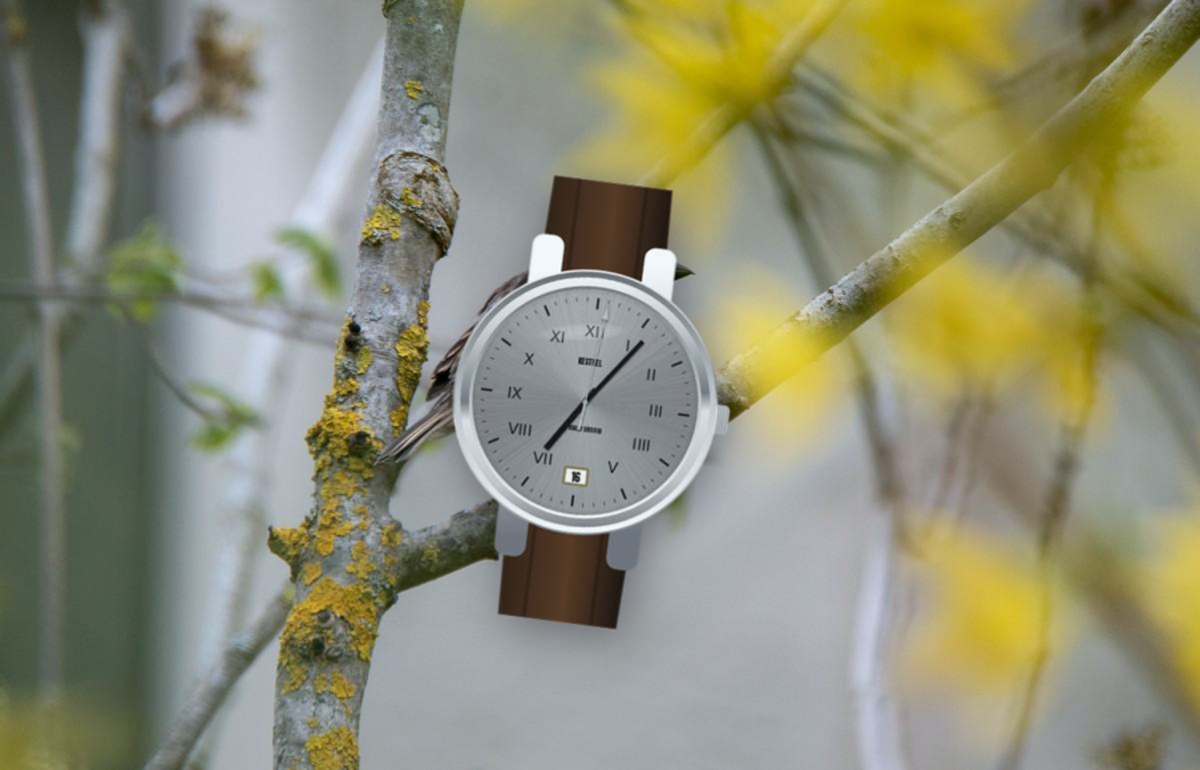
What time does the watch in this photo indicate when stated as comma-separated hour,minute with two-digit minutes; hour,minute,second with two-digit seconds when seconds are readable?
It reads 7,06,01
